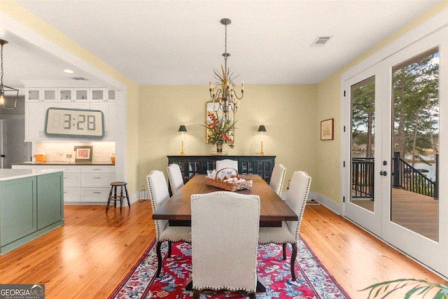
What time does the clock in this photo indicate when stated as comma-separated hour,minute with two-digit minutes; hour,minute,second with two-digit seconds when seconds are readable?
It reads 3,28
